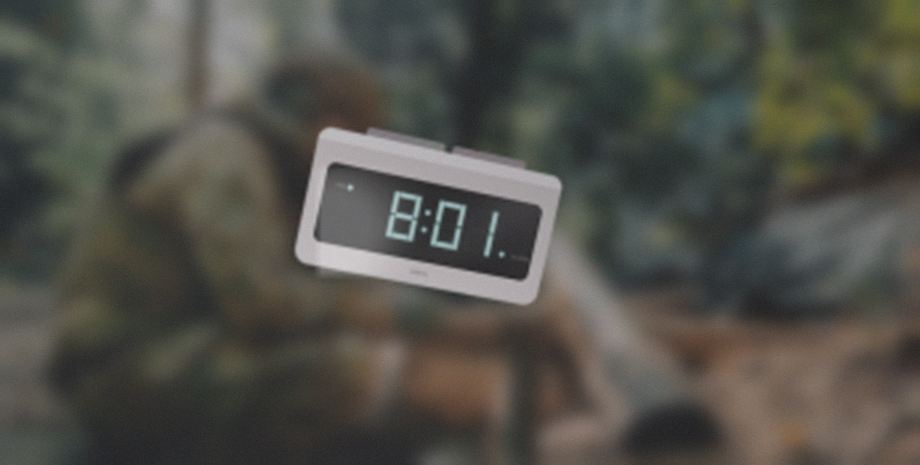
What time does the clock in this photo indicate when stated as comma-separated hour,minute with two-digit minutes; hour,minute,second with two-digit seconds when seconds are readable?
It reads 8,01
